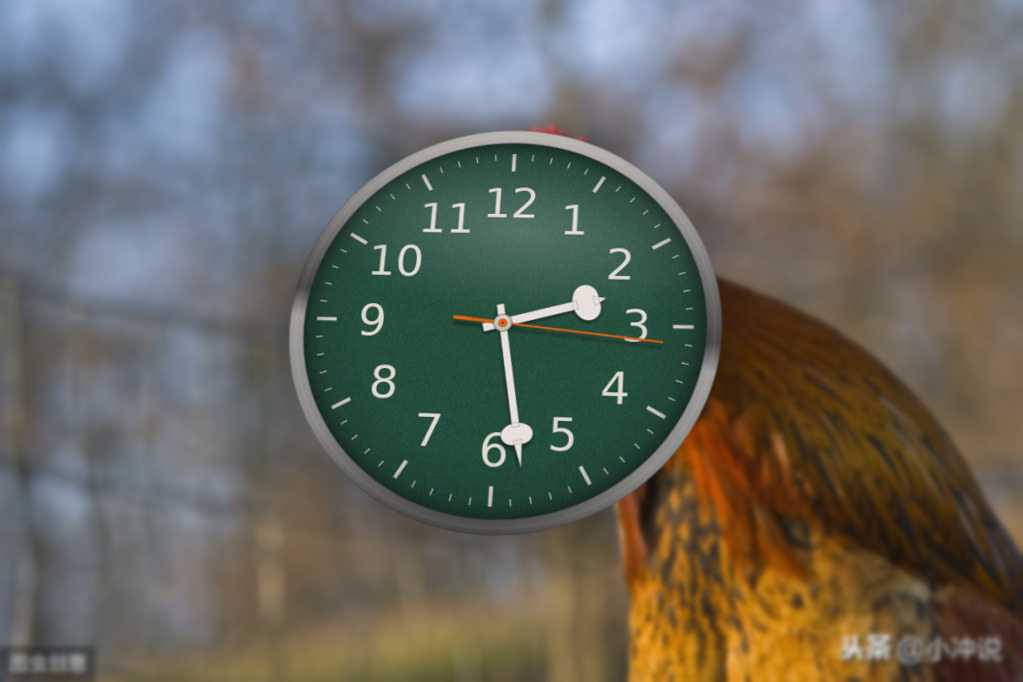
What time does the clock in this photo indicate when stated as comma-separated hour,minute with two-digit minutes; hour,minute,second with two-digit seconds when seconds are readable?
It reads 2,28,16
